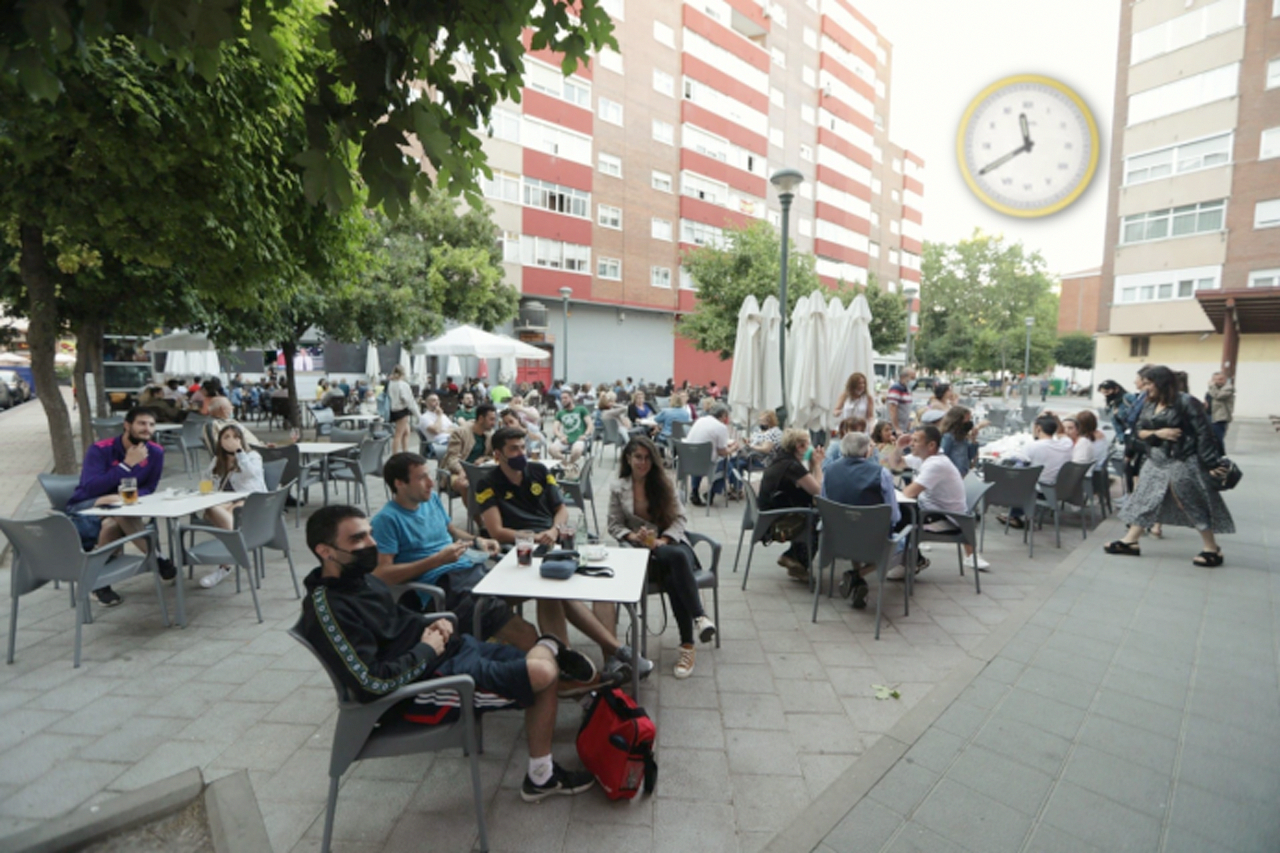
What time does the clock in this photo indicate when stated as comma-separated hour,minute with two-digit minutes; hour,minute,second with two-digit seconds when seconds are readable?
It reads 11,40
